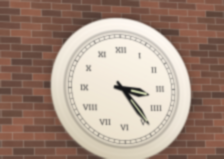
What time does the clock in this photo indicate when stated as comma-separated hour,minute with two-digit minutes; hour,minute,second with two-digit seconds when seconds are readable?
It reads 3,24
